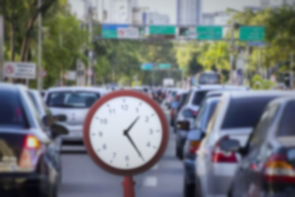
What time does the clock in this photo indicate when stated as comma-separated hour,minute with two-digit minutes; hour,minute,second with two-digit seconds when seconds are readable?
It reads 1,25
